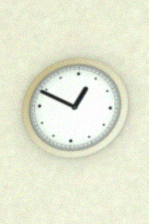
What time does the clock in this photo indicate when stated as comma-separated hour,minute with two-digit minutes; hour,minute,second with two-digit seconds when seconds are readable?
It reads 12,49
